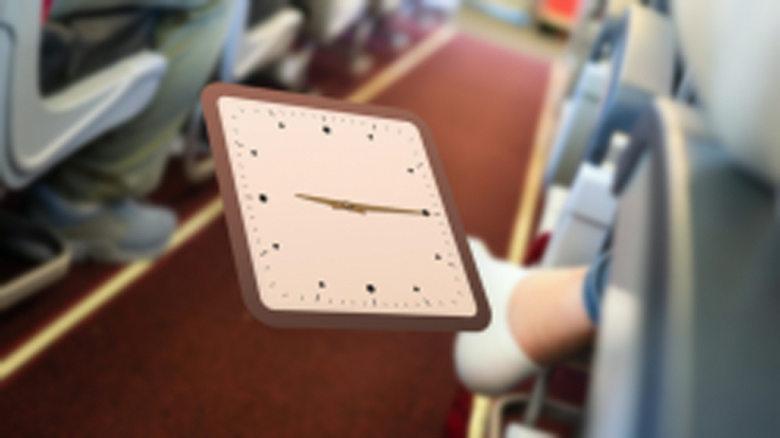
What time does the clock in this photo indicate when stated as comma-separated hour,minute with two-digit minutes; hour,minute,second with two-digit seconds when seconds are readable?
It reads 9,15
